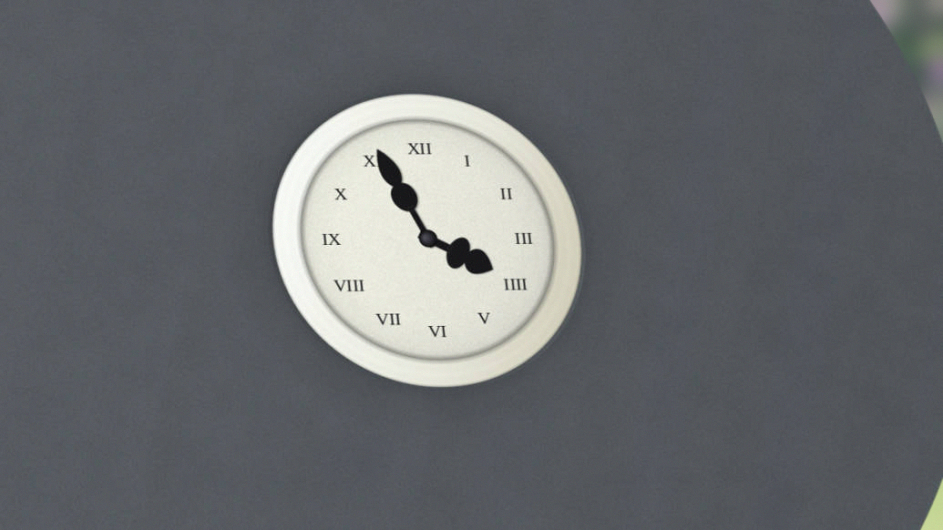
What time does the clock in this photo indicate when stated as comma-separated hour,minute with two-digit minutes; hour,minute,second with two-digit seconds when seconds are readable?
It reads 3,56
